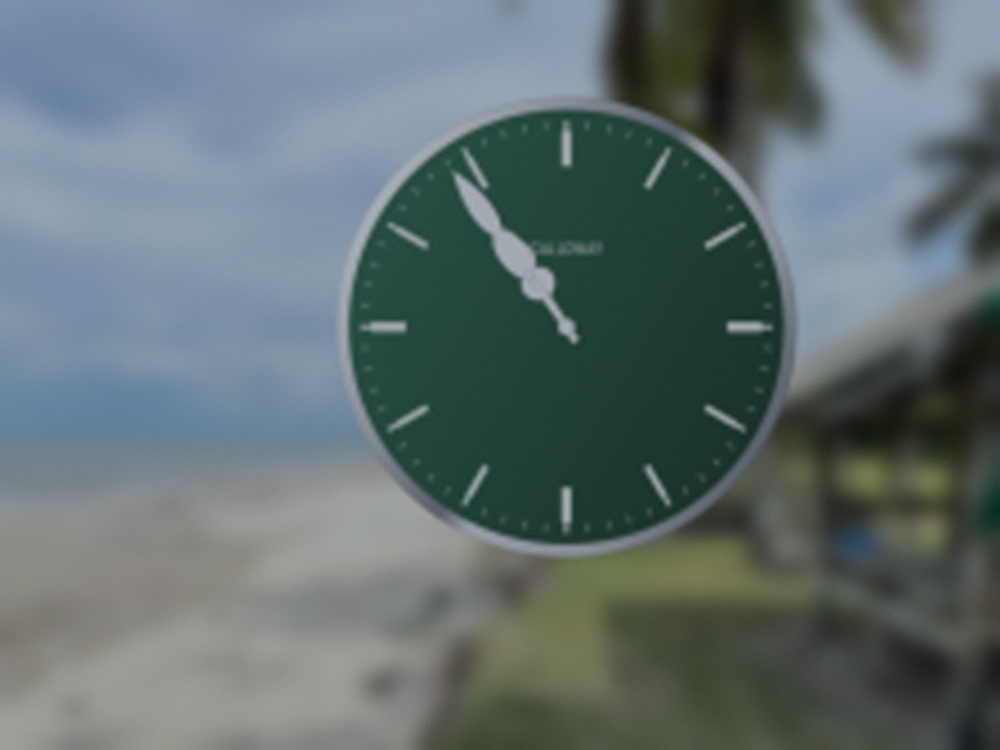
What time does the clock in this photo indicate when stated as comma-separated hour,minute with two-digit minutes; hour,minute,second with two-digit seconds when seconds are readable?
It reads 10,54
